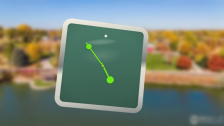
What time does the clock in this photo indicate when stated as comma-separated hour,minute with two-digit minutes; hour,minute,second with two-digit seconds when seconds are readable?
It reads 4,53
